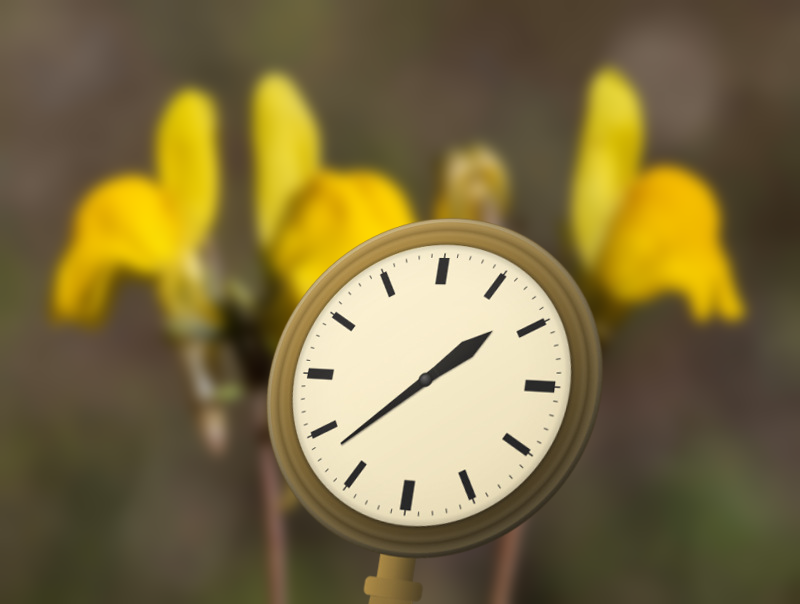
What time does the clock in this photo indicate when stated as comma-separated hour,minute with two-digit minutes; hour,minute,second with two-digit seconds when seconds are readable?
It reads 1,38
